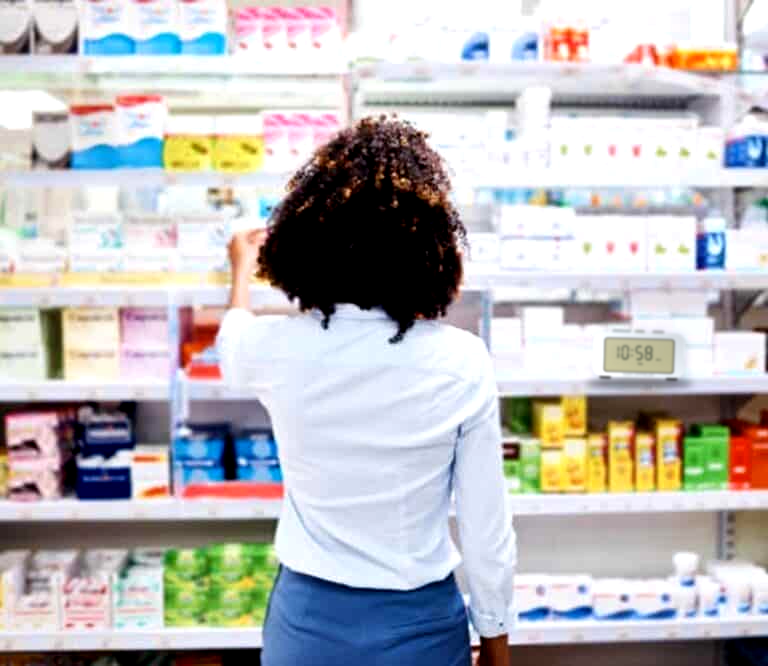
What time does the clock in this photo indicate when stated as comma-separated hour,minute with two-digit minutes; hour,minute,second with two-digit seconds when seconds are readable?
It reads 10,58
